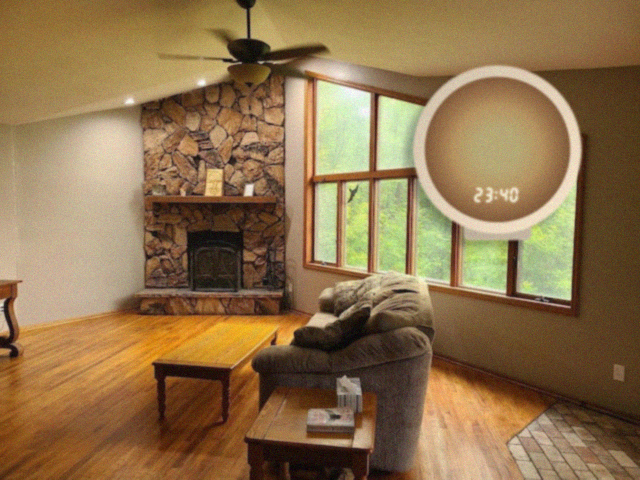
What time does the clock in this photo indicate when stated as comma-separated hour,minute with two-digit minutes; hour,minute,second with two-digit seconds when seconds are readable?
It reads 23,40
